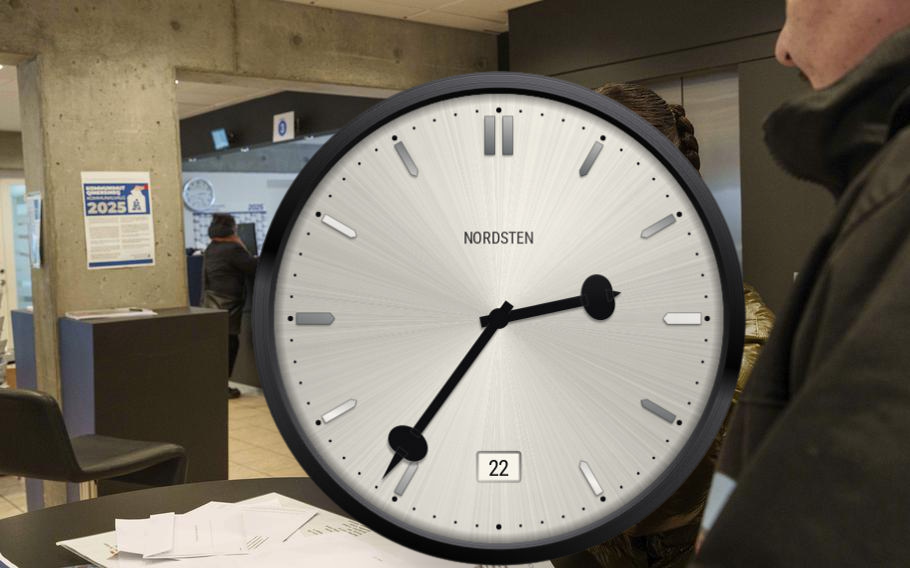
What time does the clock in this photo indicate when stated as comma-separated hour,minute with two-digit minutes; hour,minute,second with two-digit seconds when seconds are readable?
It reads 2,36
